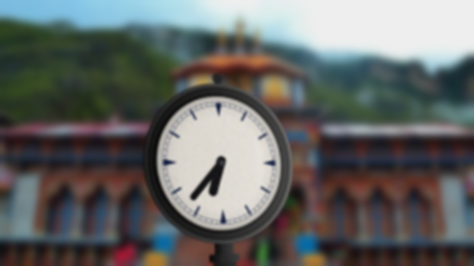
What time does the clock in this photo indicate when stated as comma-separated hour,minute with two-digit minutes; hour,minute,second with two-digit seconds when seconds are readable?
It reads 6,37
